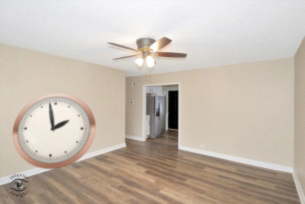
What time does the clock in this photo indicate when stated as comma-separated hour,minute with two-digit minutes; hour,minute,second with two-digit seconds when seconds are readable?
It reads 1,58
